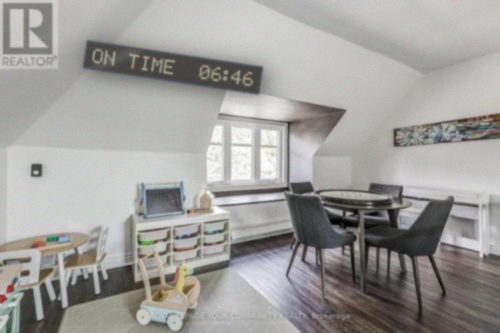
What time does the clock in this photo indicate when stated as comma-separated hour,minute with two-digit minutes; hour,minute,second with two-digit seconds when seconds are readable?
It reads 6,46
